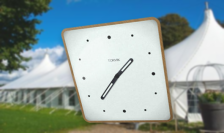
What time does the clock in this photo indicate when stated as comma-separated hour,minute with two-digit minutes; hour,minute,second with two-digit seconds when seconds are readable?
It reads 1,37
